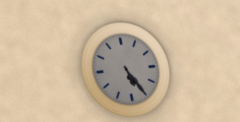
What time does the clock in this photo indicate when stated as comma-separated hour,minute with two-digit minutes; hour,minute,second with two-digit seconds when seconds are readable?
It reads 5,25
